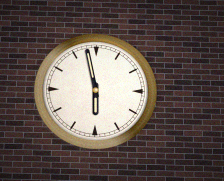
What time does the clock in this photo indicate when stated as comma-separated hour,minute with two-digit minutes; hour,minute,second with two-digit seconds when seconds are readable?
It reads 5,58
